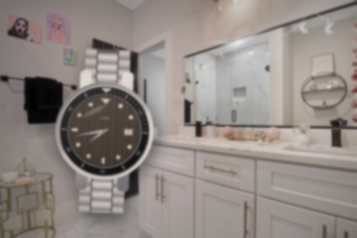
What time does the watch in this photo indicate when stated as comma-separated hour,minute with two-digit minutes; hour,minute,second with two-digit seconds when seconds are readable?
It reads 7,43
